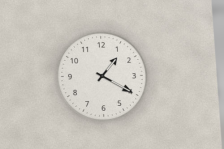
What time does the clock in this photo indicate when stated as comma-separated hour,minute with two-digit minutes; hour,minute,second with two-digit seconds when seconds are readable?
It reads 1,20
